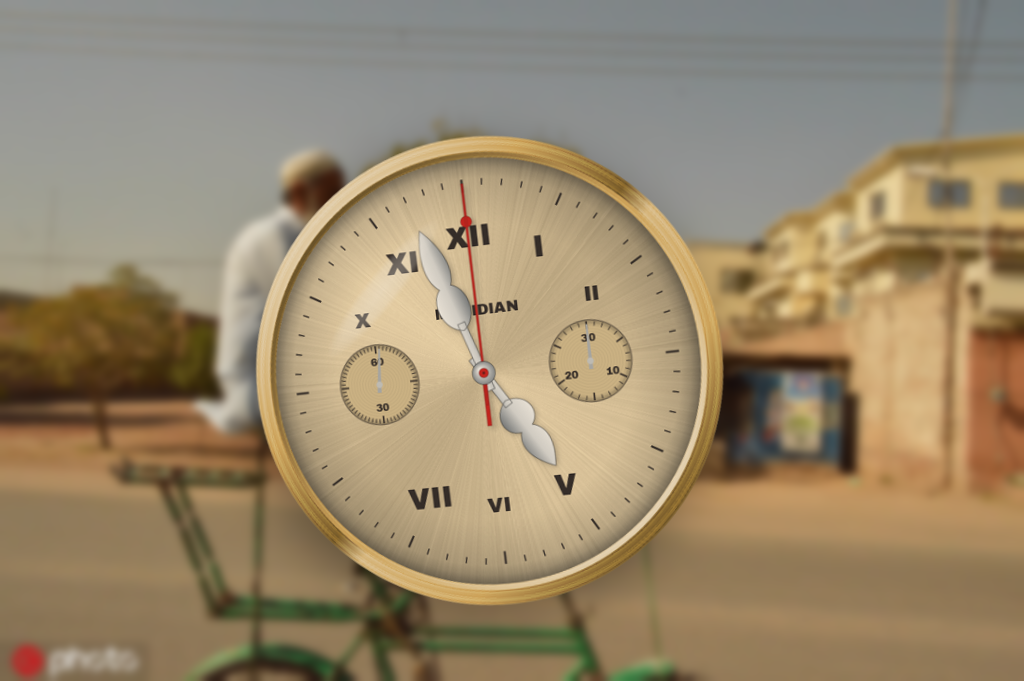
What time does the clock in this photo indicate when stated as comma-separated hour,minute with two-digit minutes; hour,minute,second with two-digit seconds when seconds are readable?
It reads 4,57,01
